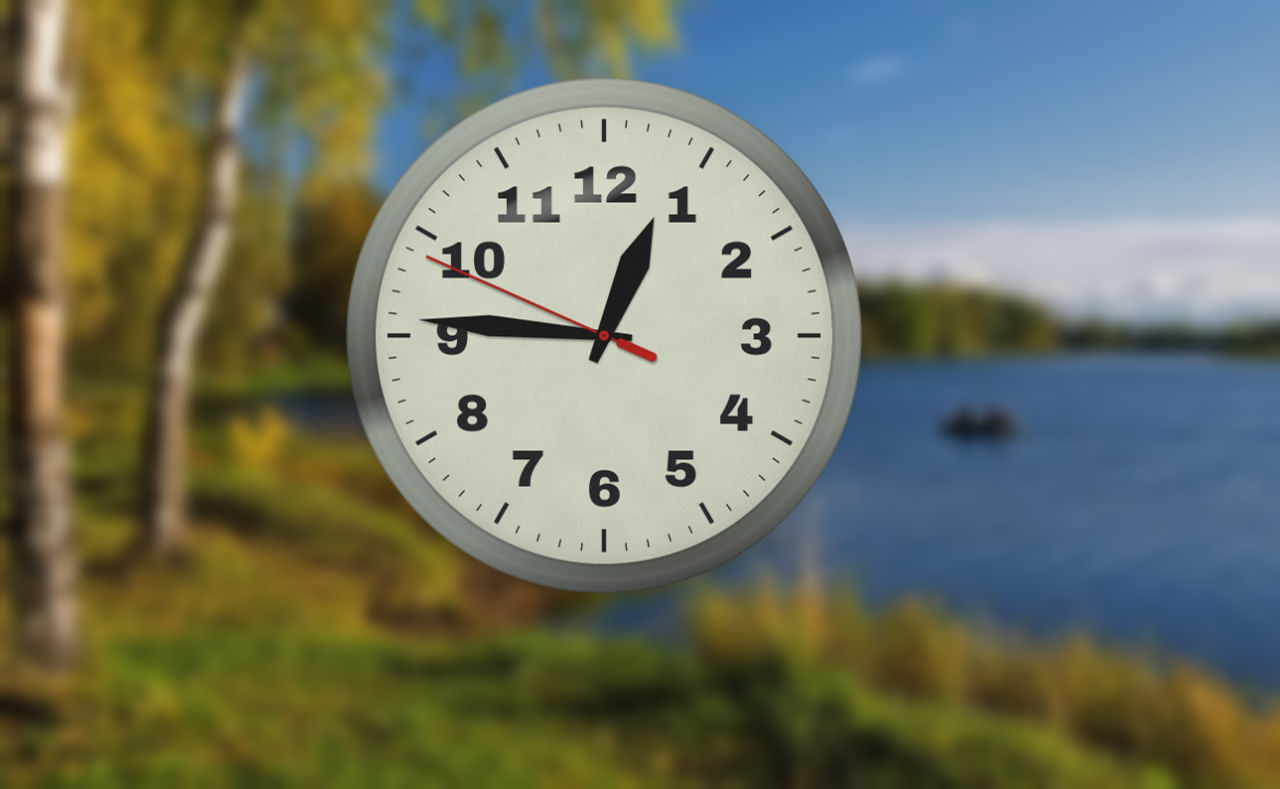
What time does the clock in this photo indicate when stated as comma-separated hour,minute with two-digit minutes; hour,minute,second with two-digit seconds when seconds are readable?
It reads 12,45,49
